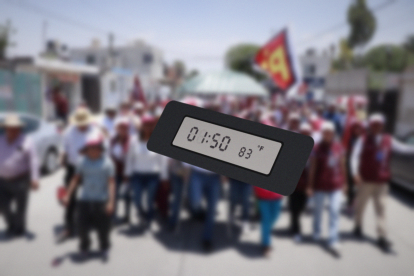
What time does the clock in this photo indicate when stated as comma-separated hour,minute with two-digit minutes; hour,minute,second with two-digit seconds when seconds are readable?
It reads 1,50
